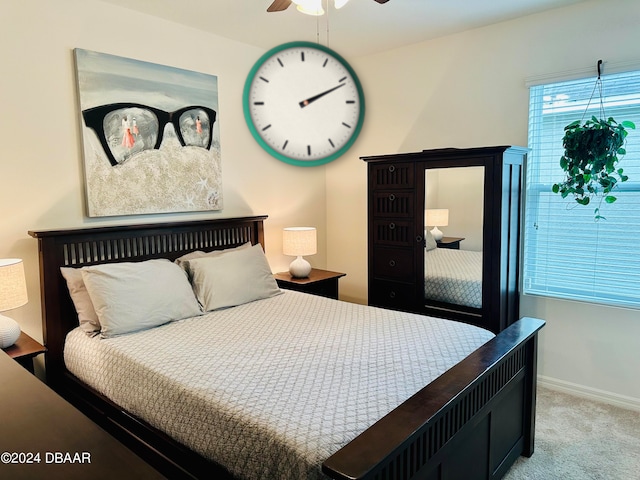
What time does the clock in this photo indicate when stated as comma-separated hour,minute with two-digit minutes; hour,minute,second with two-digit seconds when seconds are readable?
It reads 2,11
